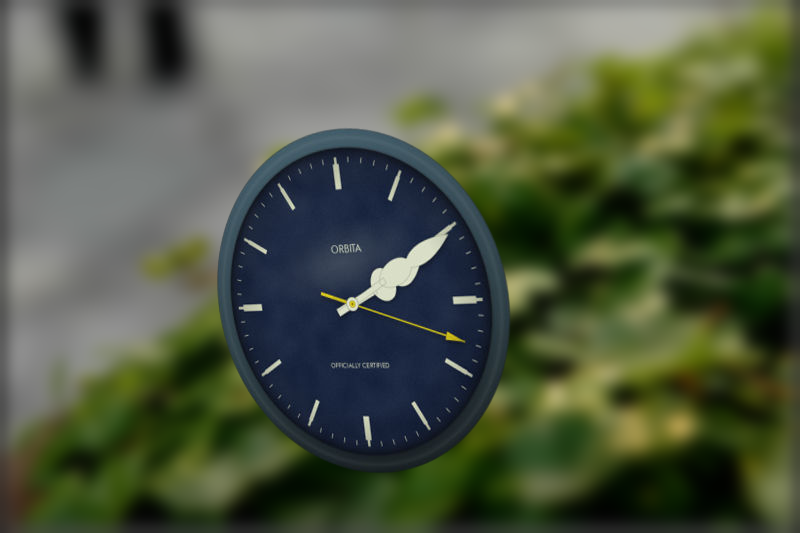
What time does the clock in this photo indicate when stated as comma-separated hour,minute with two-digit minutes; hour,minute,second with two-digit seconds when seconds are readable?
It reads 2,10,18
